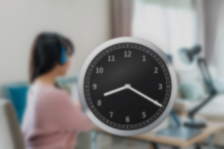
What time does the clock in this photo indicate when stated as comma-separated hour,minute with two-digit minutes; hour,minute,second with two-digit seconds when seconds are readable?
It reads 8,20
